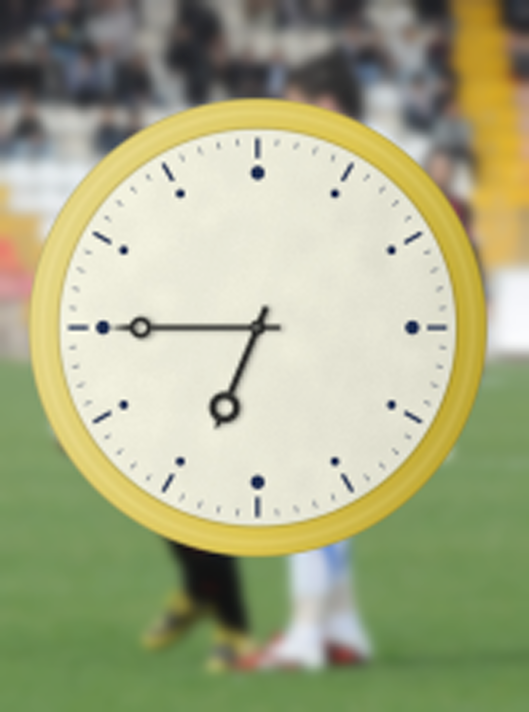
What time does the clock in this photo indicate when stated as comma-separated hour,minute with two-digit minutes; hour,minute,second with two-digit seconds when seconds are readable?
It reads 6,45
